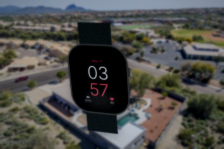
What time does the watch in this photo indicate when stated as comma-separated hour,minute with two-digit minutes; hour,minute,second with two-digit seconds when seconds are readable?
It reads 3,57
